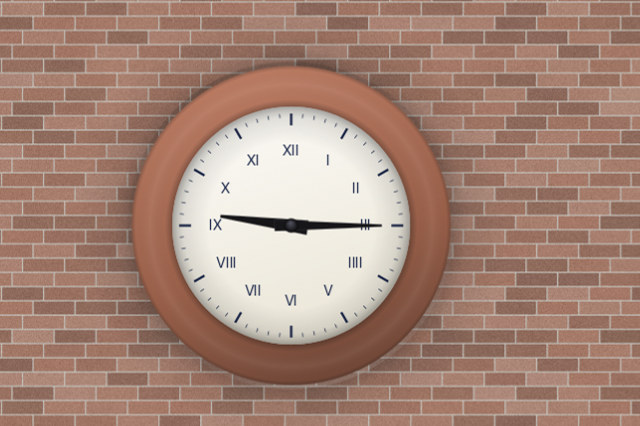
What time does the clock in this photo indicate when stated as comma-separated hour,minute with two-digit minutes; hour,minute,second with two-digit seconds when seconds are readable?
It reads 9,15
